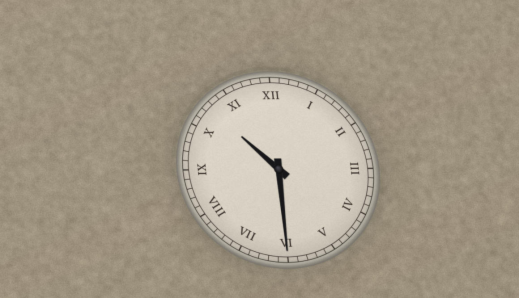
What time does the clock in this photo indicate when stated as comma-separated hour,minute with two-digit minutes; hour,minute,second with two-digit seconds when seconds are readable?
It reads 10,30
